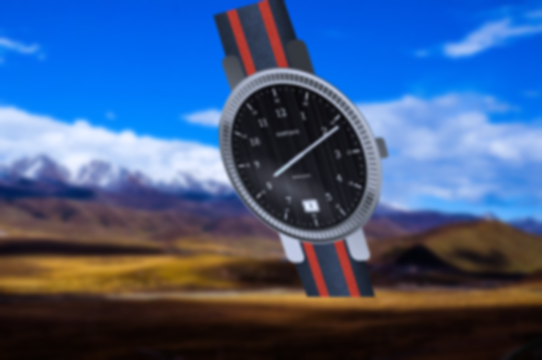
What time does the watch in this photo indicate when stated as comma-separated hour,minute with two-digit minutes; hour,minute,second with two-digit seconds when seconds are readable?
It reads 8,11
